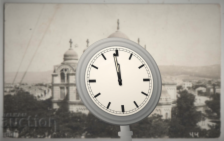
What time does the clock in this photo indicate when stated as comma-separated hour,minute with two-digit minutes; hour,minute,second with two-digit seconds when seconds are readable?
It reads 11,59
